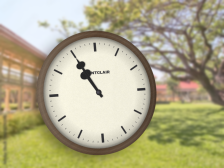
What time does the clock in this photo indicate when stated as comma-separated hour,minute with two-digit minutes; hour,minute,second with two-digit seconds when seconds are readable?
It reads 10,55
